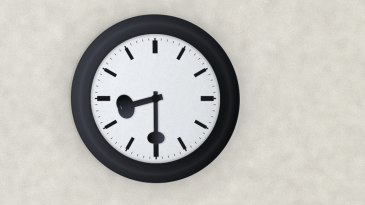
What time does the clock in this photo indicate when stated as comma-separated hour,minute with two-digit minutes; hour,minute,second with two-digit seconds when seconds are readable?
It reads 8,30
